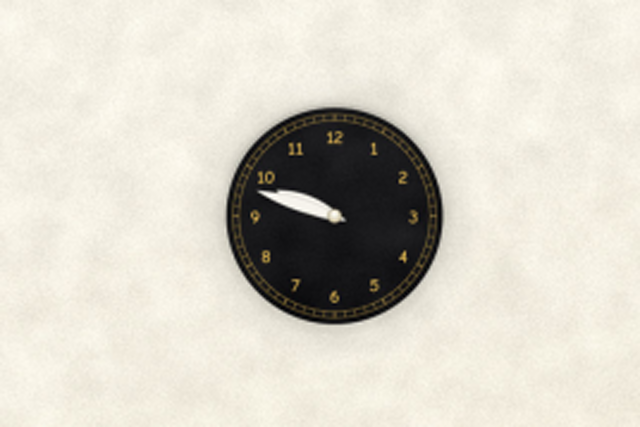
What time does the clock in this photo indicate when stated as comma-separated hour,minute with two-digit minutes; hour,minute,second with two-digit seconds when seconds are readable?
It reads 9,48
